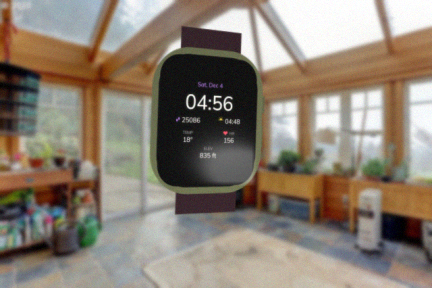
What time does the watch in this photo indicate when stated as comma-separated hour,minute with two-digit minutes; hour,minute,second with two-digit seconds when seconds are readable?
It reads 4,56
